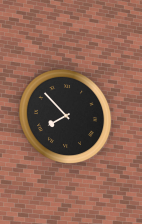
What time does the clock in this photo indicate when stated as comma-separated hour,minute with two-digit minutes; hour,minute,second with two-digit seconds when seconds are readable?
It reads 7,52
